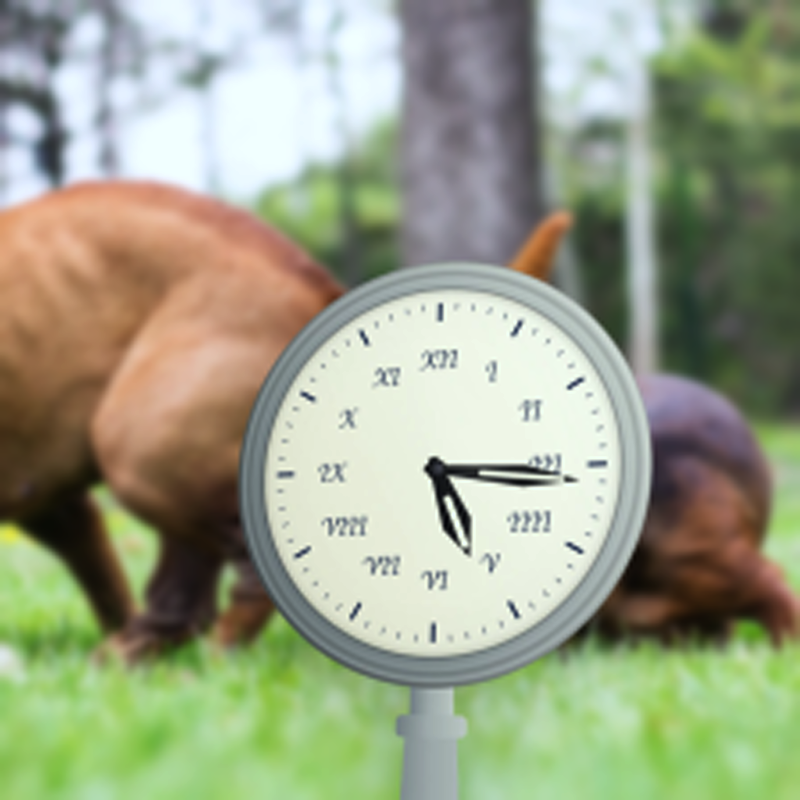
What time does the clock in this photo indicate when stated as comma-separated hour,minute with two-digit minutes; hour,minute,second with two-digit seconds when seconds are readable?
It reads 5,16
